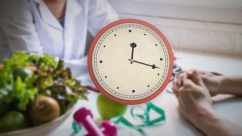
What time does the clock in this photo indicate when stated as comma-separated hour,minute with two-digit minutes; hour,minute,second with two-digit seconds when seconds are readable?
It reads 12,18
